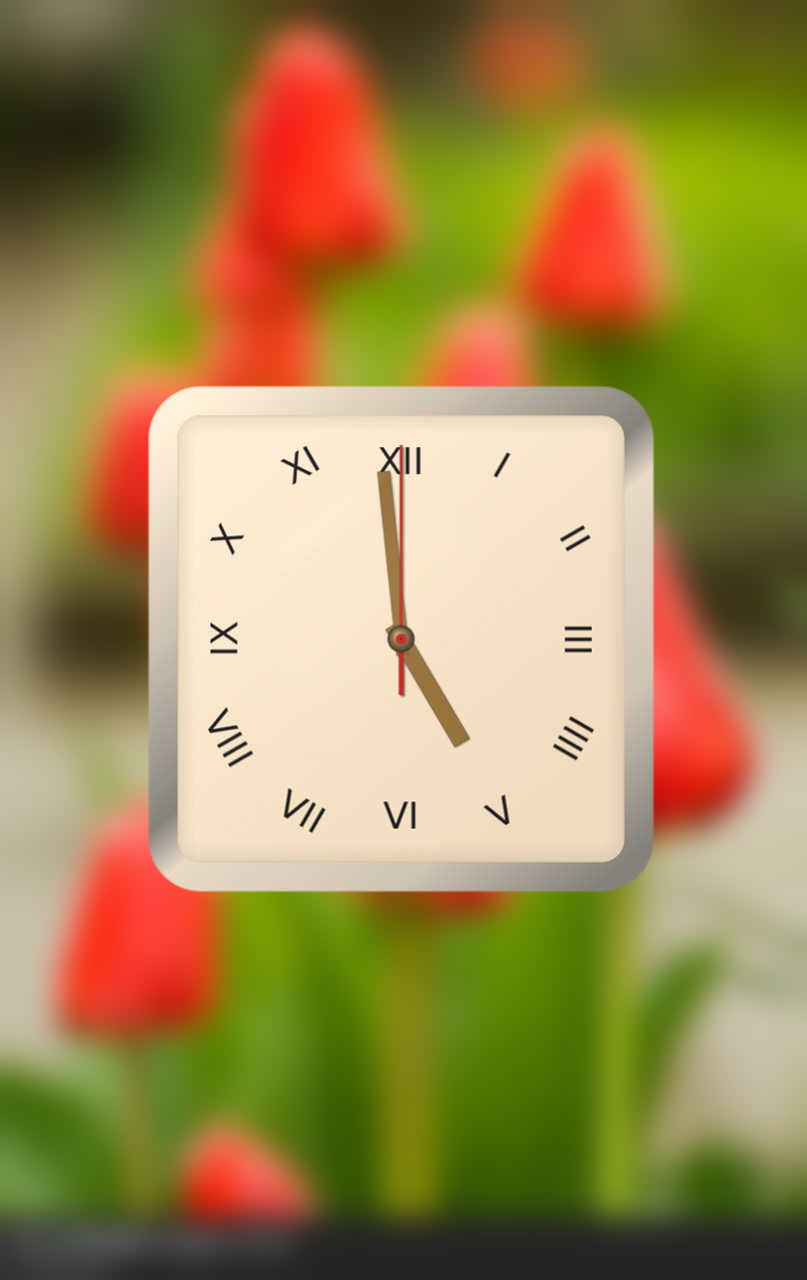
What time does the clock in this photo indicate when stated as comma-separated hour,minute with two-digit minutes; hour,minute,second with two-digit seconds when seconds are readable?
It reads 4,59,00
